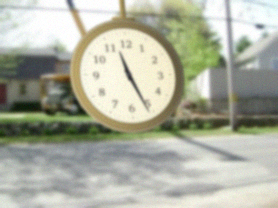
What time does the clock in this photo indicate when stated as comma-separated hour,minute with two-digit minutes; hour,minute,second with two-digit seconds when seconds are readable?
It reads 11,26
